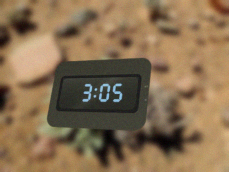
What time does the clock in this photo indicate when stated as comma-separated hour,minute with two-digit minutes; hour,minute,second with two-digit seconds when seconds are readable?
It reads 3,05
